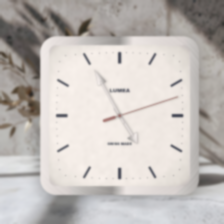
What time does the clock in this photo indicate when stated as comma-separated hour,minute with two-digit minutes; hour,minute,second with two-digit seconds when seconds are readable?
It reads 4,55,12
